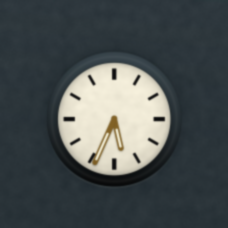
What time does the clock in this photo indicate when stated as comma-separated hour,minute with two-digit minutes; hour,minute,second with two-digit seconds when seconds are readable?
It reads 5,34
